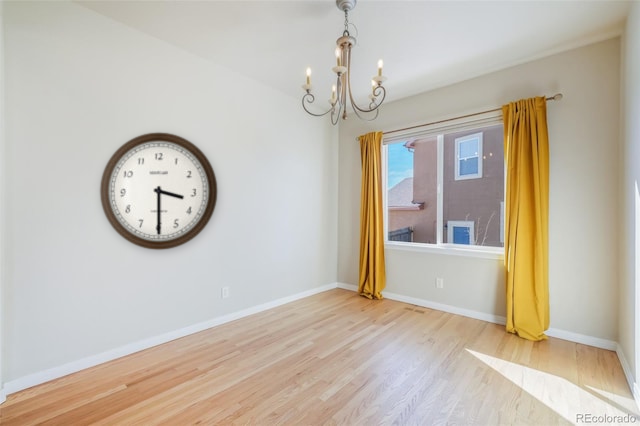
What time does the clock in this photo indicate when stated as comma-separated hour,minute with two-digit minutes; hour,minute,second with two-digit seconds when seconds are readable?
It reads 3,30
